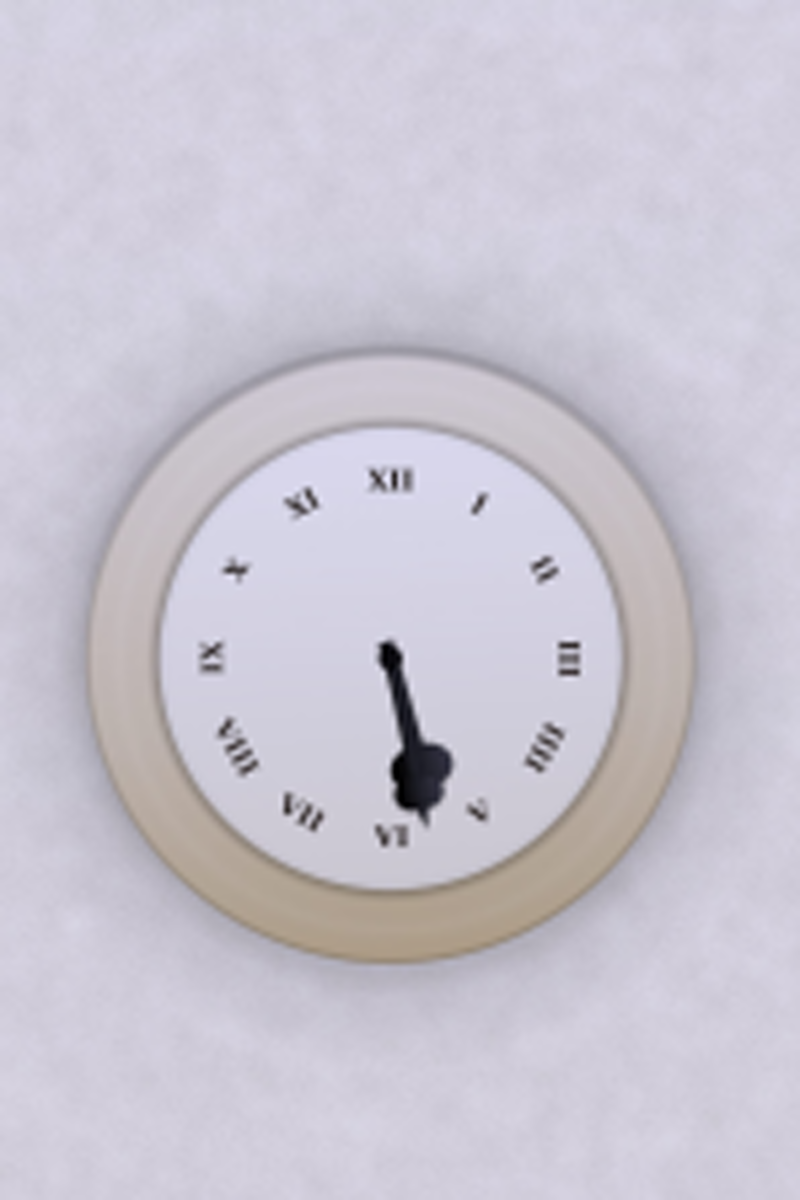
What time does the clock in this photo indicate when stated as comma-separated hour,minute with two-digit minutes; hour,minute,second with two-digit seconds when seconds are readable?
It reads 5,28
